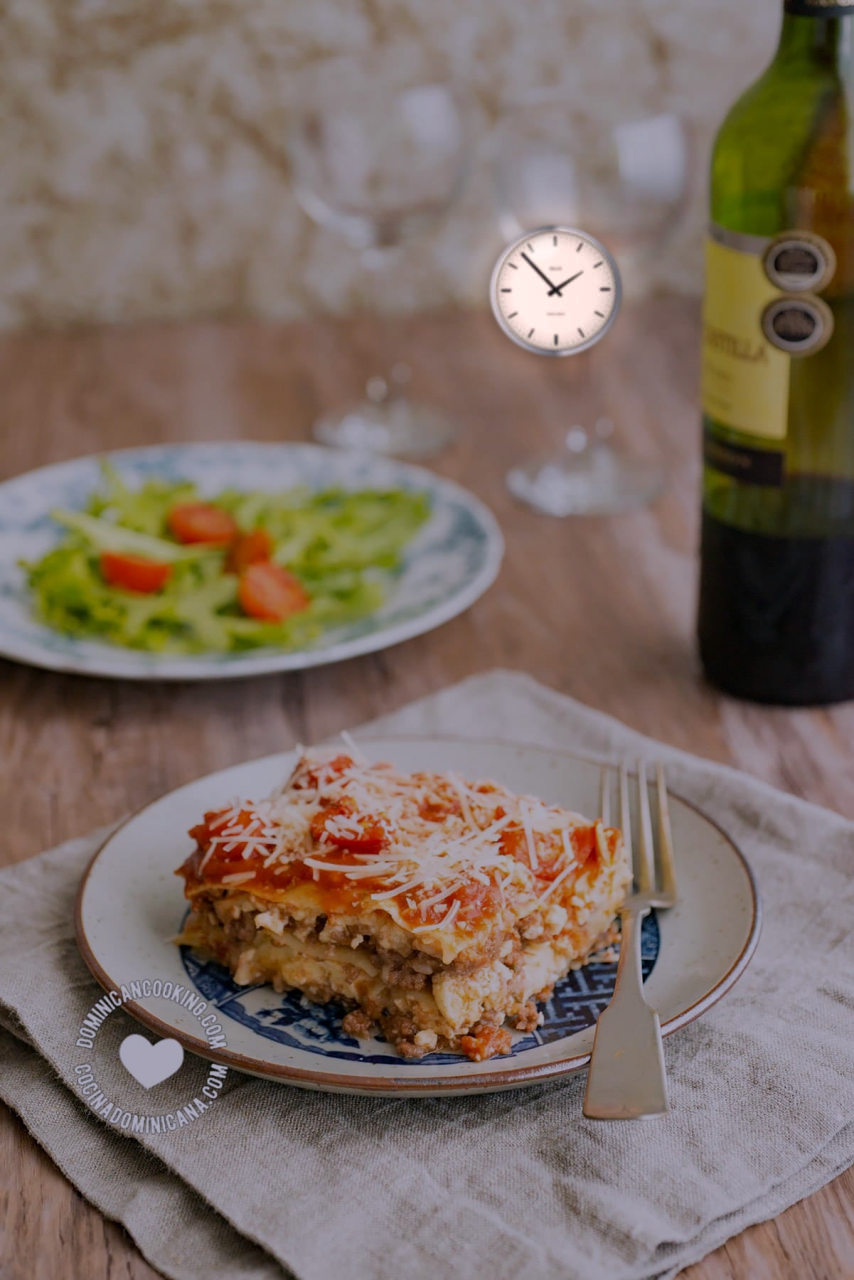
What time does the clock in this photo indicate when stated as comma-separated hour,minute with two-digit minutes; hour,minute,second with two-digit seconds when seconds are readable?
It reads 1,53
